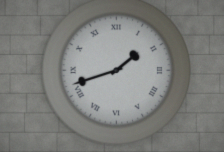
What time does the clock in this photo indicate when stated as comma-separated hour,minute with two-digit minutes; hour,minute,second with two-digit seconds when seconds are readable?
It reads 1,42
